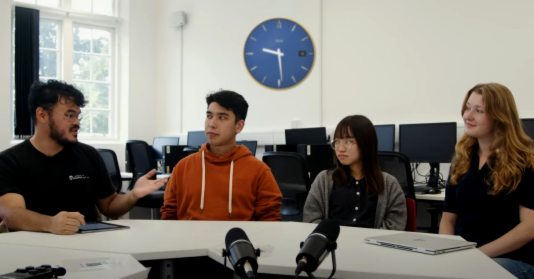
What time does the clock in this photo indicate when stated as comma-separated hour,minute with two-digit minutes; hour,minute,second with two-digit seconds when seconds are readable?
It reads 9,29
